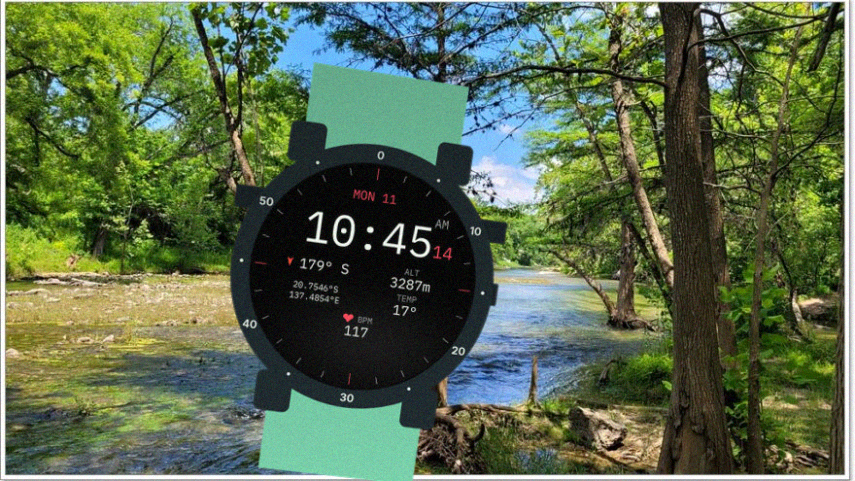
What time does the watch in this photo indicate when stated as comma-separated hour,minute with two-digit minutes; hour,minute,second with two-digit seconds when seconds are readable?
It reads 10,45,14
